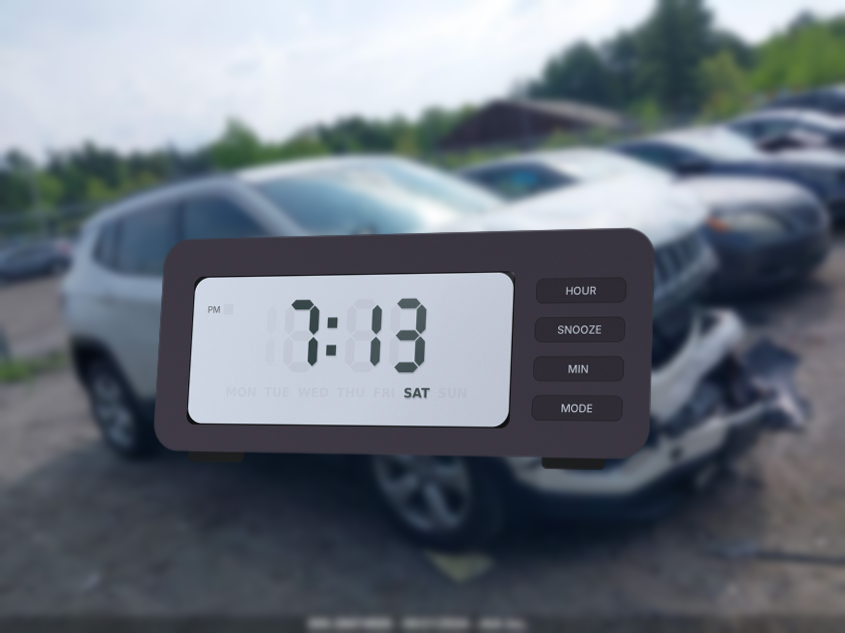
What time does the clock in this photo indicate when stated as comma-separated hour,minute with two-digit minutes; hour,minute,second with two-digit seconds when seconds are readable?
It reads 7,13
